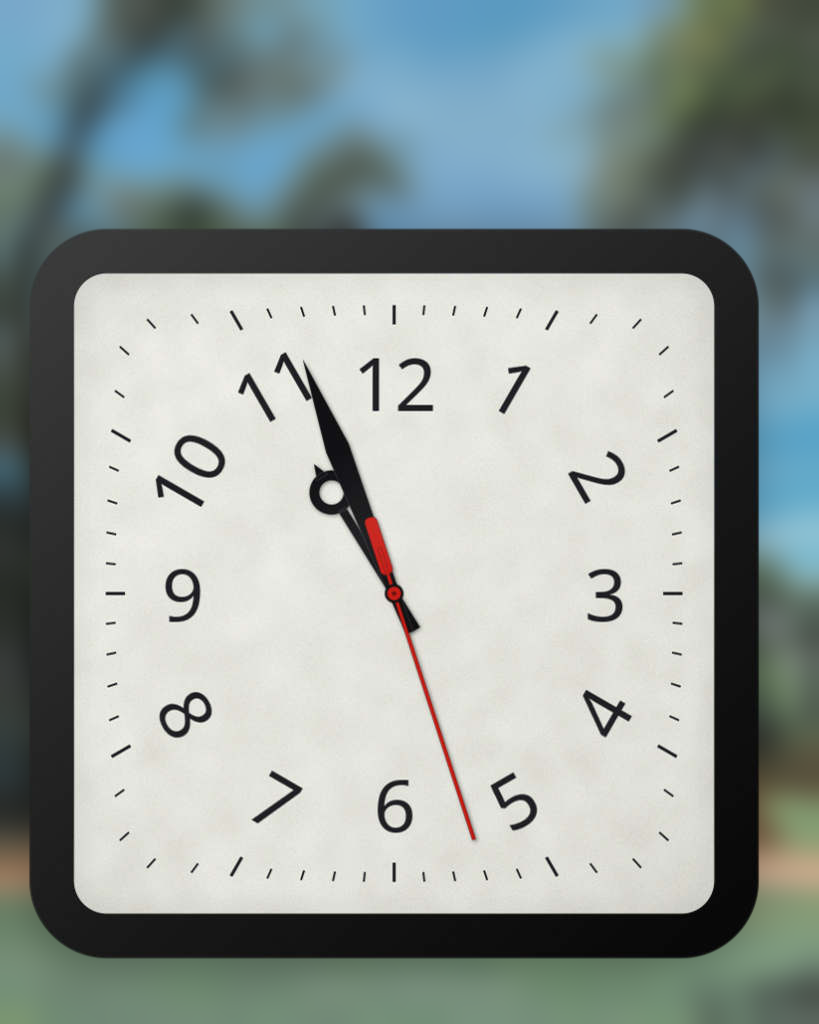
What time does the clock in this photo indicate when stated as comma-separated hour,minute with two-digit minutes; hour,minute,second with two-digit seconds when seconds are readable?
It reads 10,56,27
